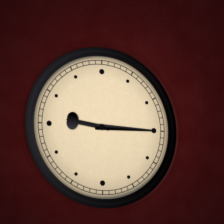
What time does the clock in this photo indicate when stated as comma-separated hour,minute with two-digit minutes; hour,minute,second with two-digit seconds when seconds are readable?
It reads 9,15
